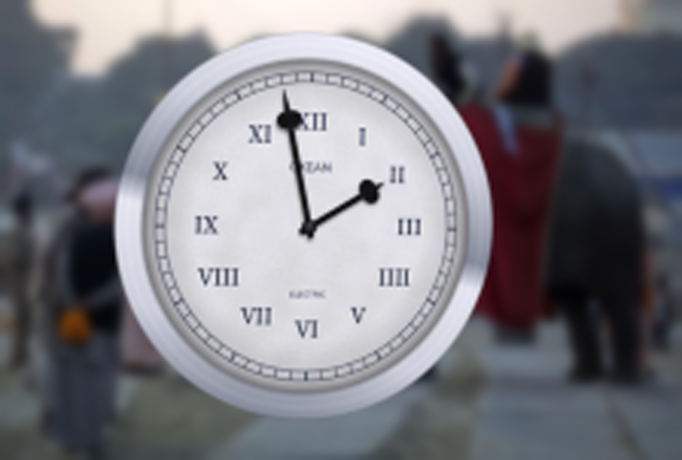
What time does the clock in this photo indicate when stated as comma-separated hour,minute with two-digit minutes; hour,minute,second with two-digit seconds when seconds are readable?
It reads 1,58
